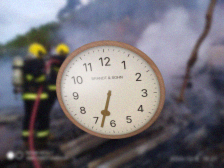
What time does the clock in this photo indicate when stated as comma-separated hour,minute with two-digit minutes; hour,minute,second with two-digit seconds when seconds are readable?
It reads 6,33
